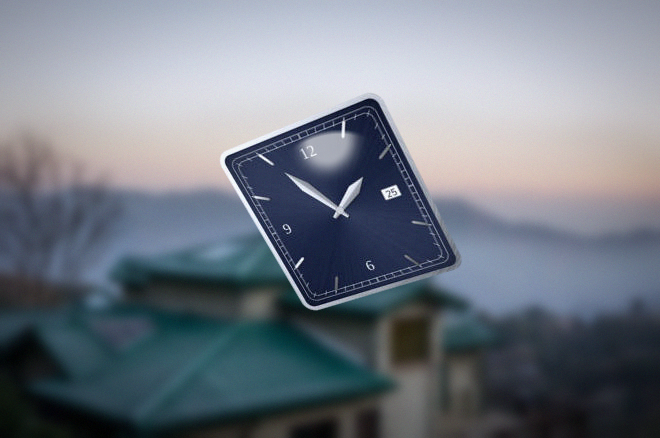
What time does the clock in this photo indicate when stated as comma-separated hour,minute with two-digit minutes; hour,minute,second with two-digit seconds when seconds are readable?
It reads 1,55
